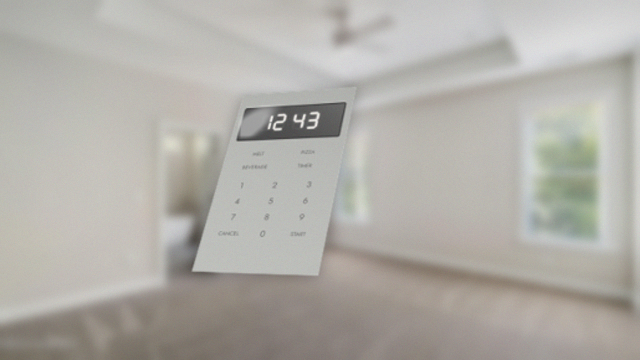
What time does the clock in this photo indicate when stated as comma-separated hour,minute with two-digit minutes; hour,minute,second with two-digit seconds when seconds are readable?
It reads 12,43
